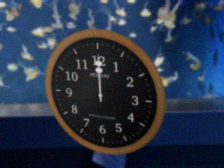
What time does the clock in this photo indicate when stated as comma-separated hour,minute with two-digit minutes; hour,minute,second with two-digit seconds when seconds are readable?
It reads 12,00
